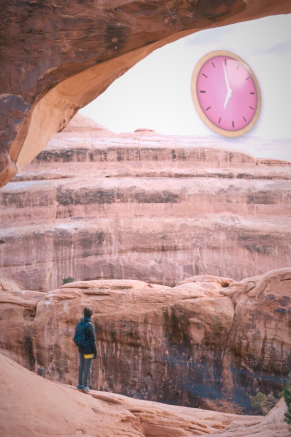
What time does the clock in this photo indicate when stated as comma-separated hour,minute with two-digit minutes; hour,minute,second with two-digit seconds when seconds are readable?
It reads 6,59
